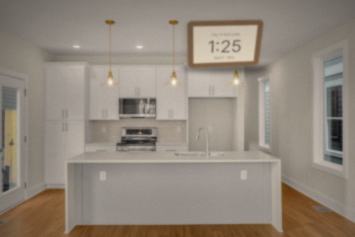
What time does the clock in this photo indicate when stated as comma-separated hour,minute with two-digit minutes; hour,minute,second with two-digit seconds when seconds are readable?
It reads 1,25
